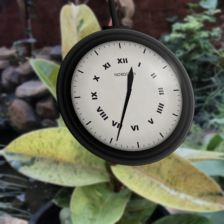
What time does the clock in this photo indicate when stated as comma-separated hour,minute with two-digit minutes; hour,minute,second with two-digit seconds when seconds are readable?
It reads 12,34
